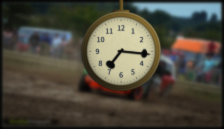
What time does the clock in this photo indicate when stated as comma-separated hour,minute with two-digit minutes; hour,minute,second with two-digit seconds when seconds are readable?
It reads 7,16
